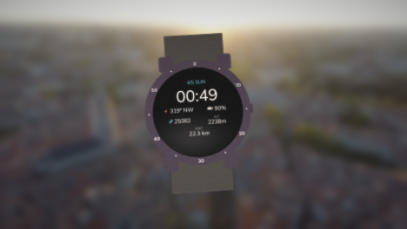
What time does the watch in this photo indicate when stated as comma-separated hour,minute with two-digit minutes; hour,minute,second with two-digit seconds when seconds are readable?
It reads 0,49
